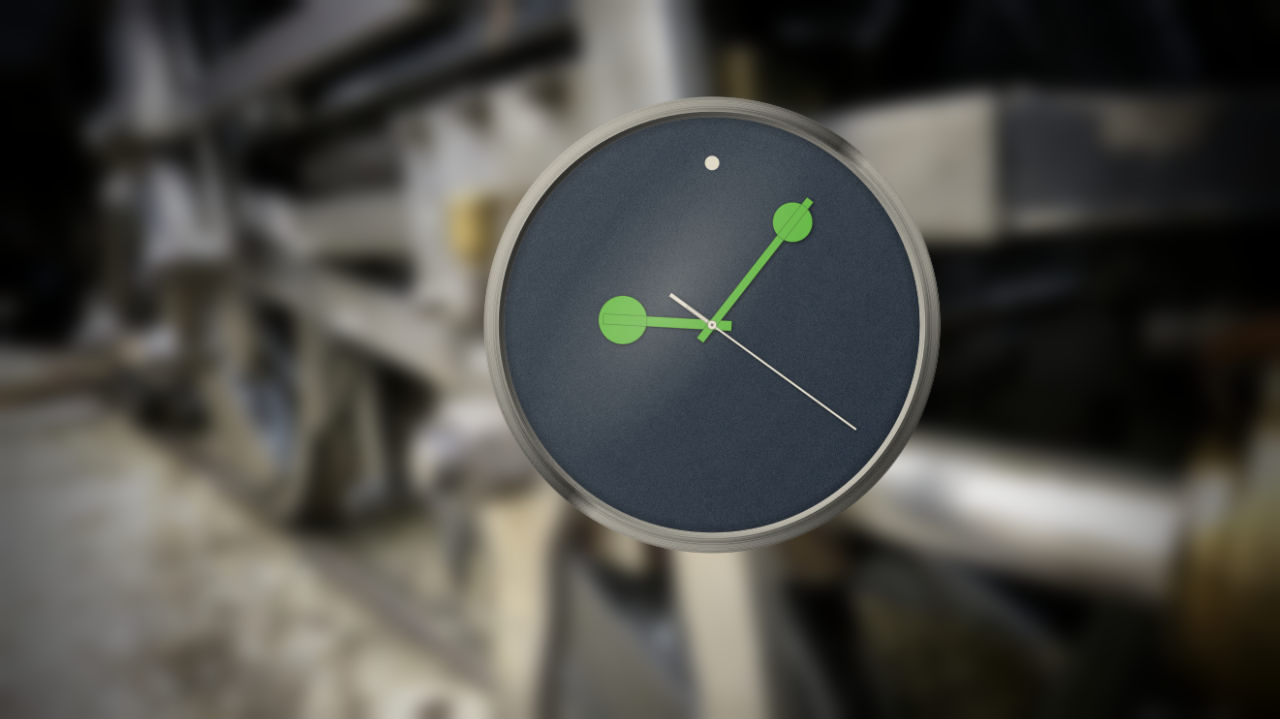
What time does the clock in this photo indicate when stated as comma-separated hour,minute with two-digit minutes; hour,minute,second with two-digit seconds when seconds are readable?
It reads 9,06,21
